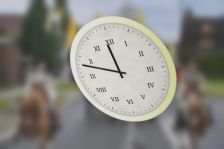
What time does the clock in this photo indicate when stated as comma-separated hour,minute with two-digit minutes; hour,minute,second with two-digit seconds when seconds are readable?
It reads 11,48
